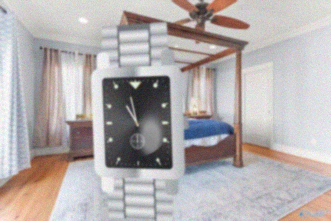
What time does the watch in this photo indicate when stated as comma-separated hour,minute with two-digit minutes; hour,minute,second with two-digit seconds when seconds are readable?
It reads 10,58
